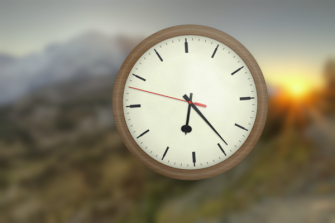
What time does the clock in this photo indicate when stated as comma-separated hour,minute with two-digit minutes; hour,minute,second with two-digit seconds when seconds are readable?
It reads 6,23,48
